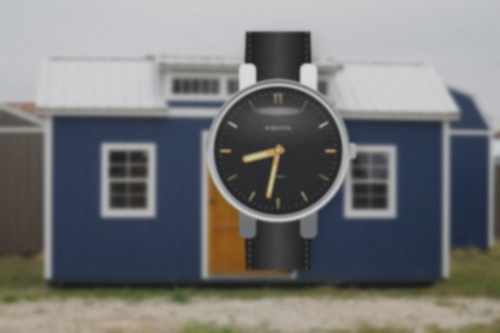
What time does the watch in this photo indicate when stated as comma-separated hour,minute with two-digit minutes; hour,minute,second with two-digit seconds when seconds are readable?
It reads 8,32
